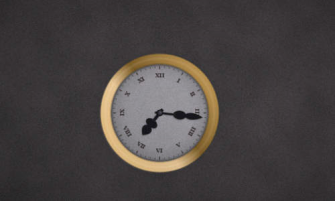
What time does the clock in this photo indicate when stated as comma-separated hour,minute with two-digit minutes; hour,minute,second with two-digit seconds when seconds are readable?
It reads 7,16
